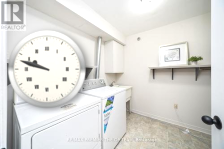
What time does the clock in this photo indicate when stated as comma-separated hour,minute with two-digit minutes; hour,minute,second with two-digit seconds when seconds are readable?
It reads 9,48
